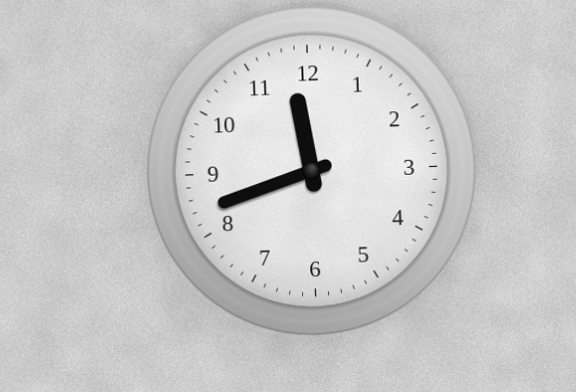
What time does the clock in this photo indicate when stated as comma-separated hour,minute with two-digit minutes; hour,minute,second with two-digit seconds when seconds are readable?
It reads 11,42
